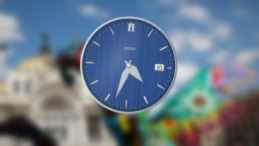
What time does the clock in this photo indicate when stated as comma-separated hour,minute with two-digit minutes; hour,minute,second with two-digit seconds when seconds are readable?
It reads 4,33
